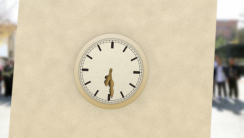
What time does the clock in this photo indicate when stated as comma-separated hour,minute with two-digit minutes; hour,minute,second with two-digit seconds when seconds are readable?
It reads 6,29
